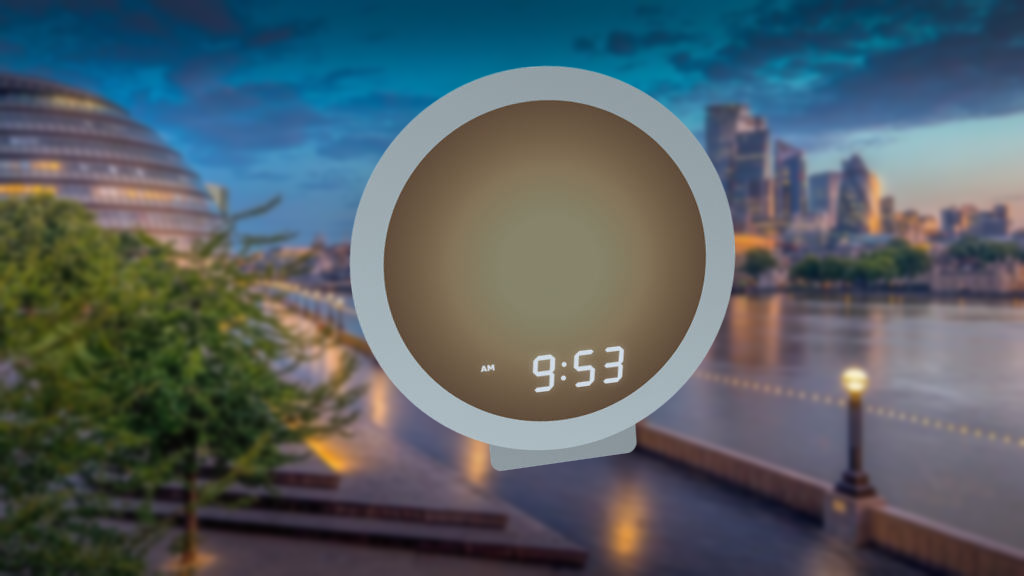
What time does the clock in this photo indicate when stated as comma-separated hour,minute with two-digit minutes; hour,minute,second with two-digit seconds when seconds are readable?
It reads 9,53
